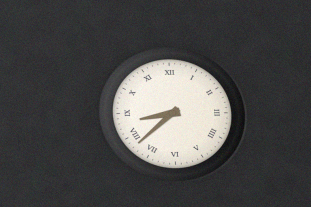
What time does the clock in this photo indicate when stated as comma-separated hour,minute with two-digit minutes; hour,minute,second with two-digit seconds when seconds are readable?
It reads 8,38
